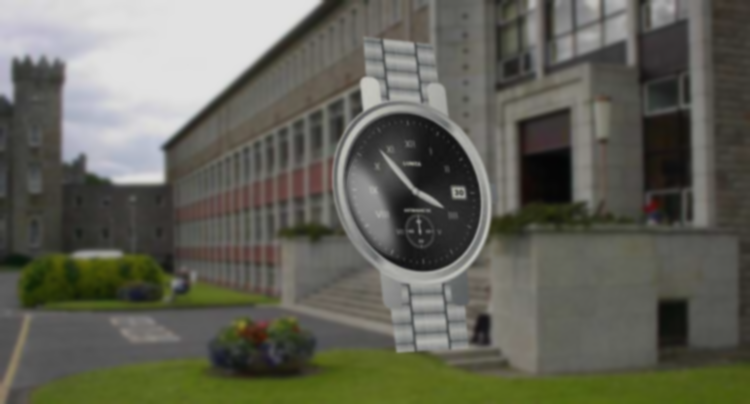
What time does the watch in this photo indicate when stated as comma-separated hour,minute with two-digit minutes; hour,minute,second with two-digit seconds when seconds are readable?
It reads 3,53
